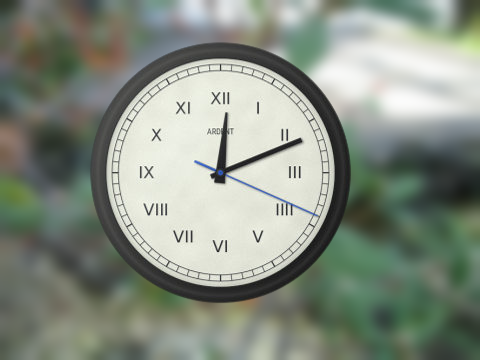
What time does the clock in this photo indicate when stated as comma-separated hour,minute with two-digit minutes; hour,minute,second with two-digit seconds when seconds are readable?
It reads 12,11,19
